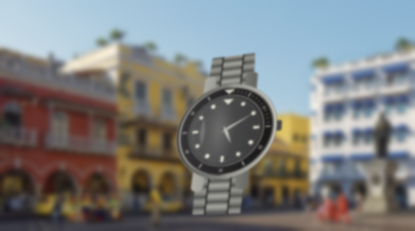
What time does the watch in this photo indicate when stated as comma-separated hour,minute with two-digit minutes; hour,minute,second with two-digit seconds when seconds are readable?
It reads 5,10
